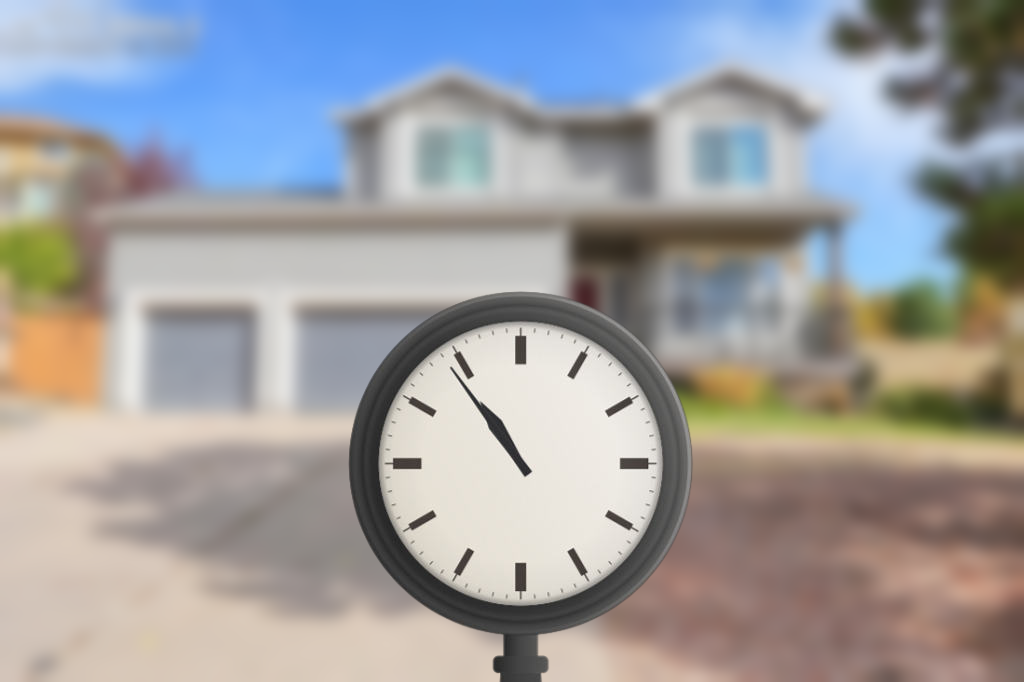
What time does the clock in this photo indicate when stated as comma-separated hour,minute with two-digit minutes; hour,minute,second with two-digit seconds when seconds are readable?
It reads 10,54
